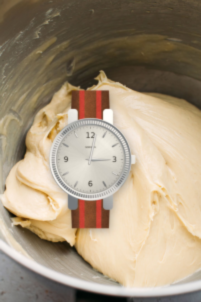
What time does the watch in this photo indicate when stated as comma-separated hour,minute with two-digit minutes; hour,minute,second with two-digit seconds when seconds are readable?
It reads 3,02
